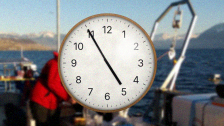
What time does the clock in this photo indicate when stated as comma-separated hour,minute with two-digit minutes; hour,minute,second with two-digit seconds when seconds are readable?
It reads 4,55
